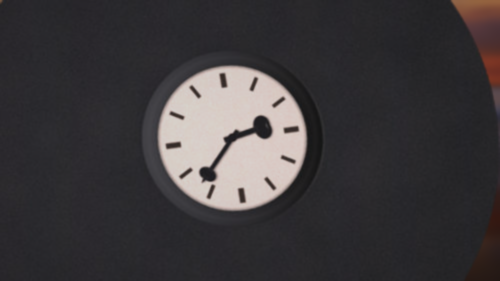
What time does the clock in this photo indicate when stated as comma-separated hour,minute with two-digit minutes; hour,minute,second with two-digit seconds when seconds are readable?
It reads 2,37
